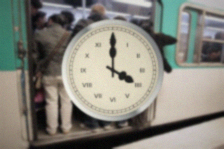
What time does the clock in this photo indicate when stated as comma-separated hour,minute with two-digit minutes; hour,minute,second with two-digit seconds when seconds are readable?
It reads 4,00
